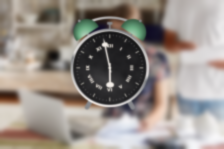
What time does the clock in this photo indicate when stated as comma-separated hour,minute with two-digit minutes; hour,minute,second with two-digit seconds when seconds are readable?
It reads 5,58
